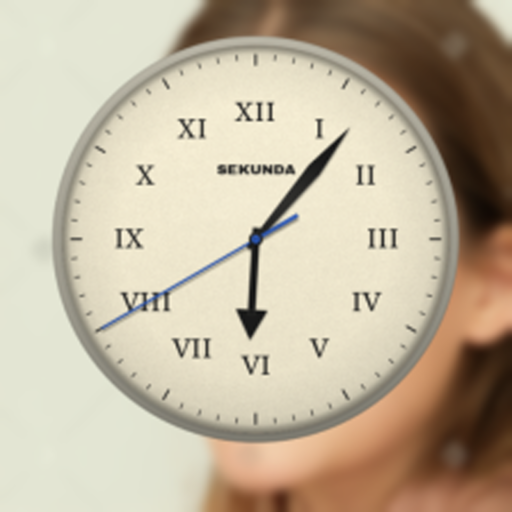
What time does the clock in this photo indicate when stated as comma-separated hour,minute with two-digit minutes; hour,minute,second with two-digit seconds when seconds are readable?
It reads 6,06,40
